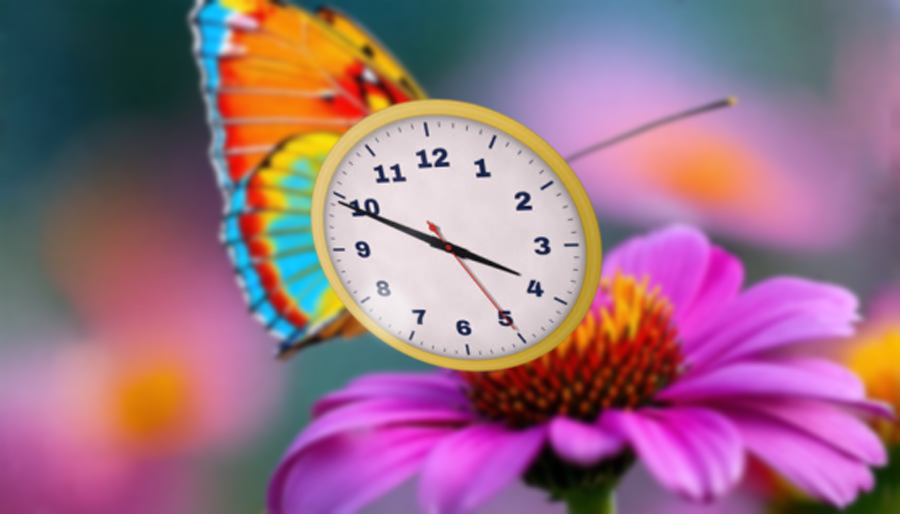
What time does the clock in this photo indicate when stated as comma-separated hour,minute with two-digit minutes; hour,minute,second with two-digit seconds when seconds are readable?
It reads 3,49,25
